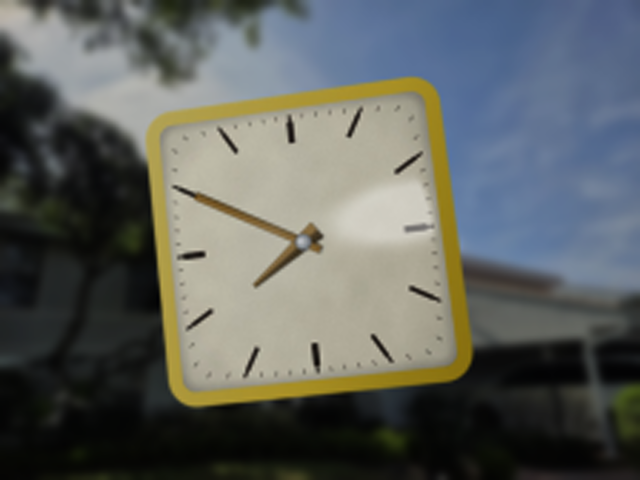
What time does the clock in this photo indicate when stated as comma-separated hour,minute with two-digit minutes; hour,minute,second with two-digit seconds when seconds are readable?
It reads 7,50
